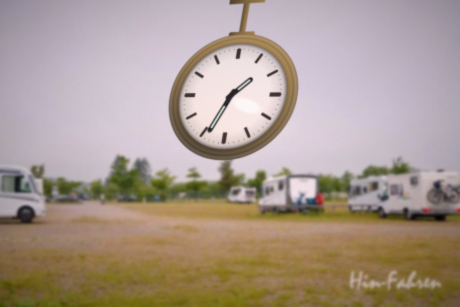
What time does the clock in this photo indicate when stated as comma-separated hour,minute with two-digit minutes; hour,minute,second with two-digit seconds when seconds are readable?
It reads 1,34
